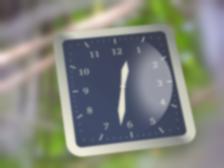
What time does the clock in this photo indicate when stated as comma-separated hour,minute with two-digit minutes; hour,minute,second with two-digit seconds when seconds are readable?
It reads 12,32
